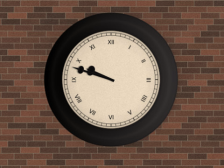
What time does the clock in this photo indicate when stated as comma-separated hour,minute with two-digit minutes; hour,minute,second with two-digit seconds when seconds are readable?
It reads 9,48
